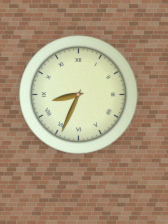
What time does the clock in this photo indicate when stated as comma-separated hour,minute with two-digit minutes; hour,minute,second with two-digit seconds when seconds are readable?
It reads 8,34
